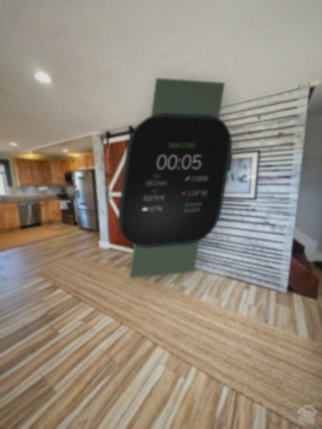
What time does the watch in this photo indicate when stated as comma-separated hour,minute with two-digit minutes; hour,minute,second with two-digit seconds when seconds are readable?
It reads 0,05
